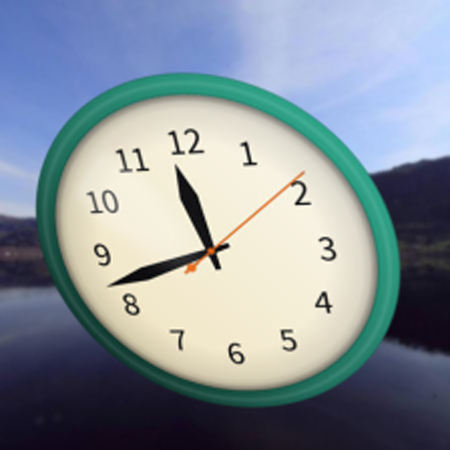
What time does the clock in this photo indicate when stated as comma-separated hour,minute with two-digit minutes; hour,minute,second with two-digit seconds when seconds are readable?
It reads 11,42,09
